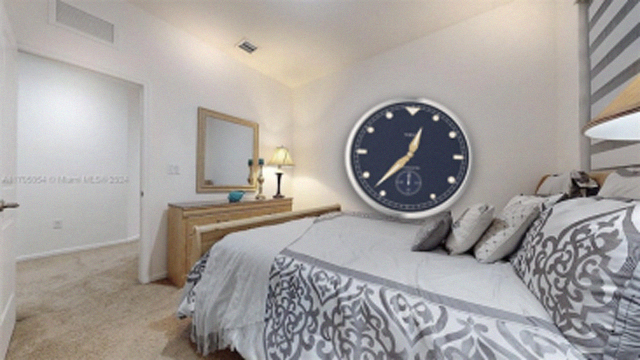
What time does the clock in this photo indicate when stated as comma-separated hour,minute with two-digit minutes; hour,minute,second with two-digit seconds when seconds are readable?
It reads 12,37
